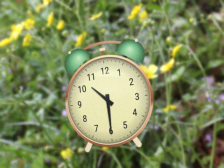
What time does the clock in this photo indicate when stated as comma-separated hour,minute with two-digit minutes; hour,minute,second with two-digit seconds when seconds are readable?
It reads 10,30
